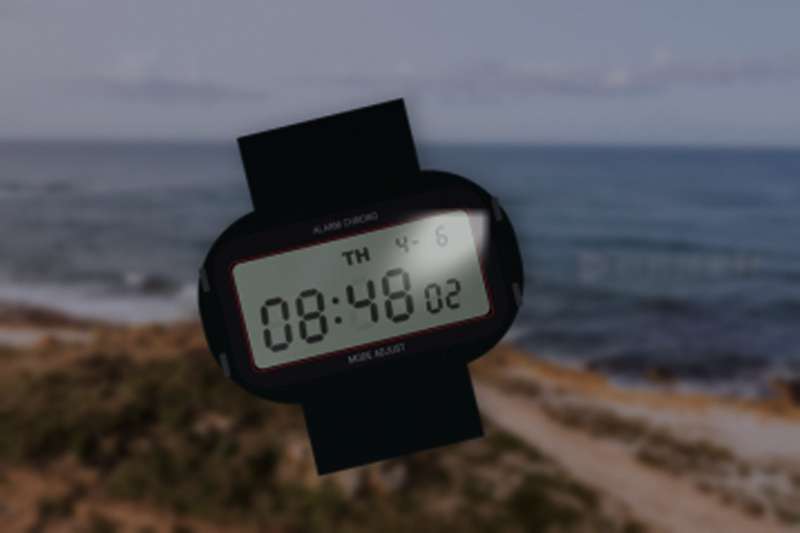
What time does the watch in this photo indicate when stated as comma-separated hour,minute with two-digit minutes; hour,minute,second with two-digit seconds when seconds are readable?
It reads 8,48,02
